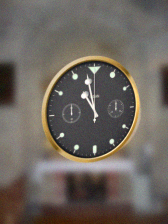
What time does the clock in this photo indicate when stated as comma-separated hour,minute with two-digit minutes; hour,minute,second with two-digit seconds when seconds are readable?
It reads 10,58
